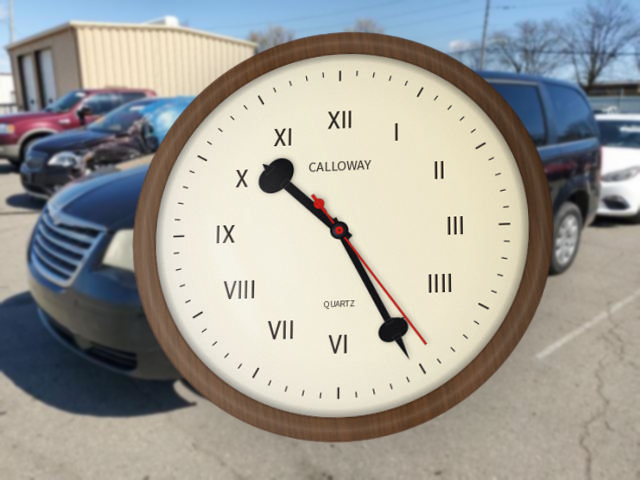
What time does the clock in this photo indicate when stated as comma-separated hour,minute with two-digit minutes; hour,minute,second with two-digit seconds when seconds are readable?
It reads 10,25,24
